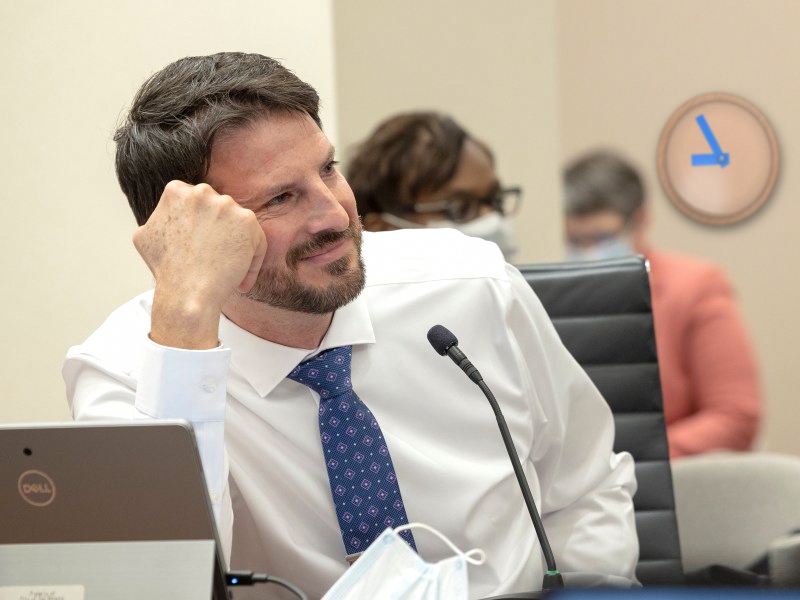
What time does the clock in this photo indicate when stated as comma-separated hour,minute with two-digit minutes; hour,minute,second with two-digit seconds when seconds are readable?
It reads 8,55
